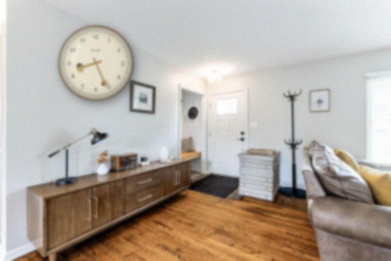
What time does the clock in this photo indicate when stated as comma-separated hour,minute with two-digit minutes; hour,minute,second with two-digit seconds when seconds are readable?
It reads 8,26
